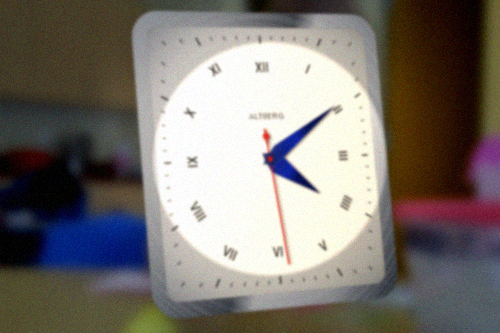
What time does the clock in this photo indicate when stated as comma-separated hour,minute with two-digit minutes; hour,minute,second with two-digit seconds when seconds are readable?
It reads 4,09,29
